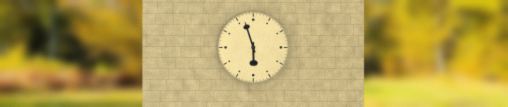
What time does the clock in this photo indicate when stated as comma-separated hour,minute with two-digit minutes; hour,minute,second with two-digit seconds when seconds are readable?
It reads 5,57
